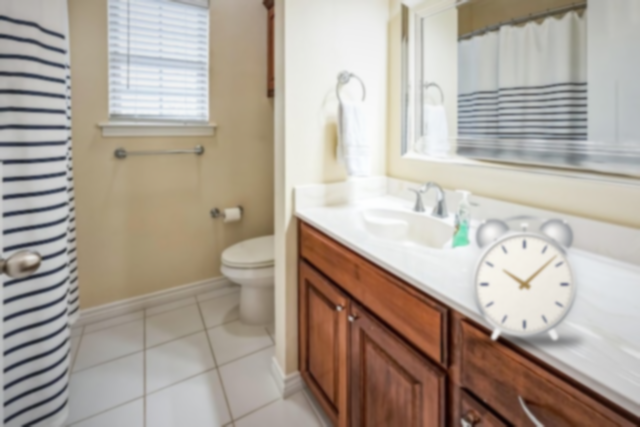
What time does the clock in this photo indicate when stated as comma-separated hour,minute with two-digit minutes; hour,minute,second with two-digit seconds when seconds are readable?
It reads 10,08
